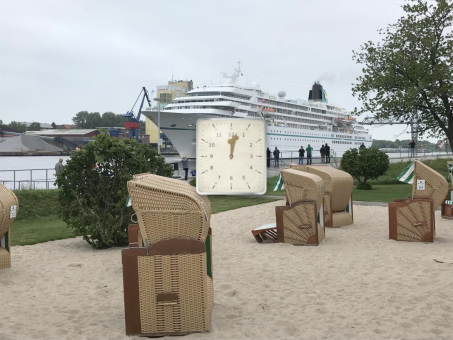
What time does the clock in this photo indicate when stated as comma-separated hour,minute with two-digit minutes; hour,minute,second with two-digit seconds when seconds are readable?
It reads 12,02
